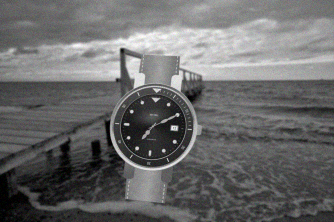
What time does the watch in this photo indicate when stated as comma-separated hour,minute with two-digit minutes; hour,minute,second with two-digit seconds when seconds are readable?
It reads 7,10
